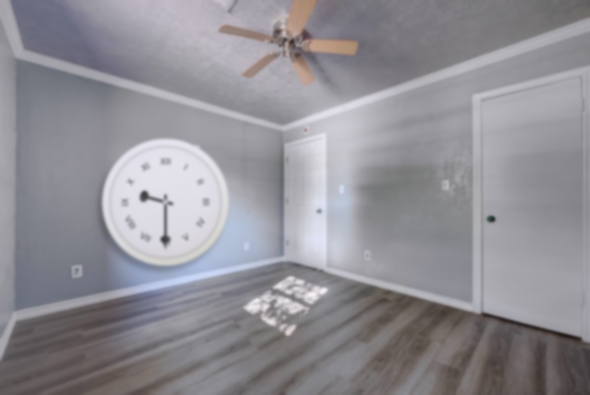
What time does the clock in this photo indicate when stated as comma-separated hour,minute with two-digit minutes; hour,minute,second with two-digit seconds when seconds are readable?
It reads 9,30
